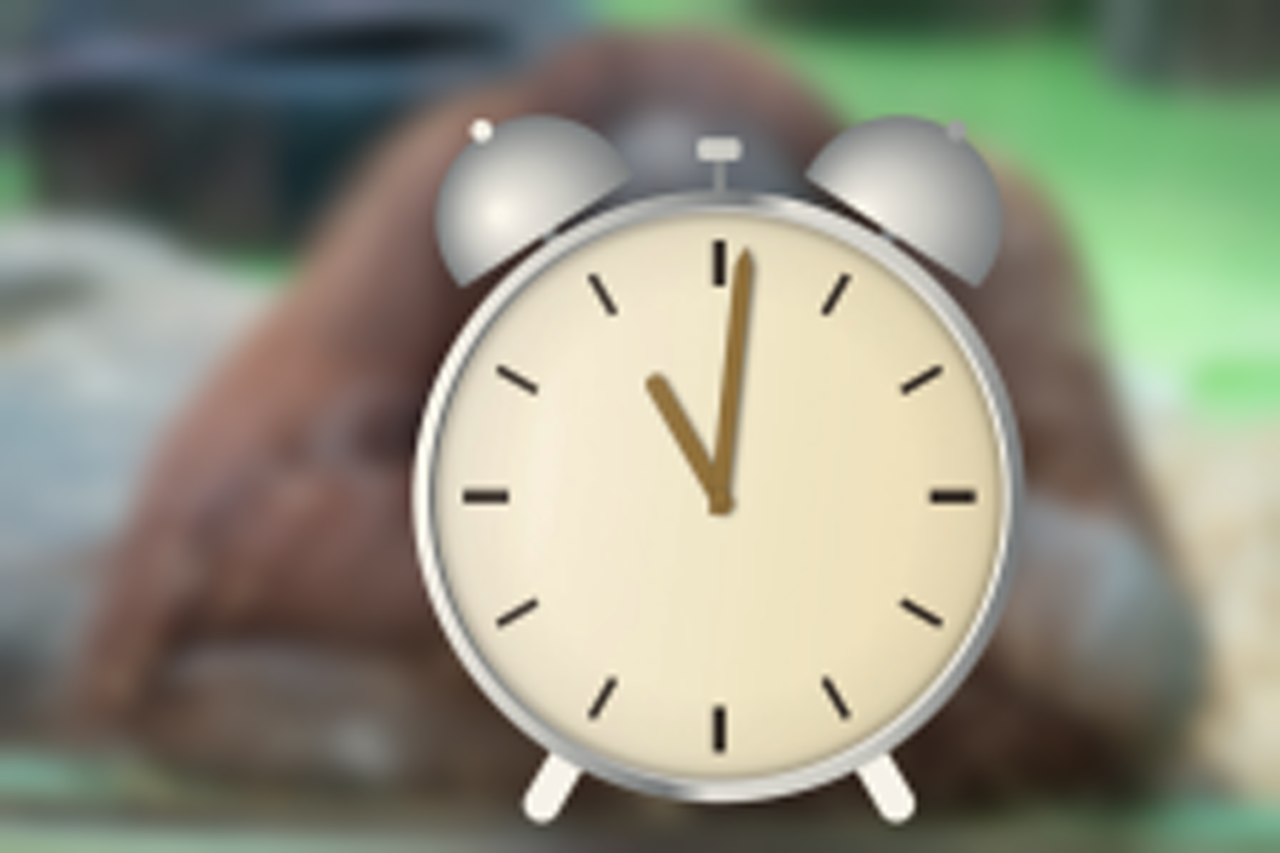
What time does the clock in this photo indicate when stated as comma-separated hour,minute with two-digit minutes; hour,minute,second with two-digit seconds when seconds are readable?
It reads 11,01
